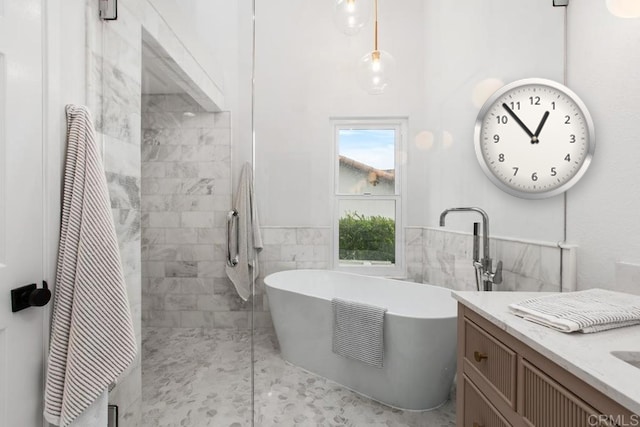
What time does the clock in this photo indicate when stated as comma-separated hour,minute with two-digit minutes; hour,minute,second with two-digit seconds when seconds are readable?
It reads 12,53
